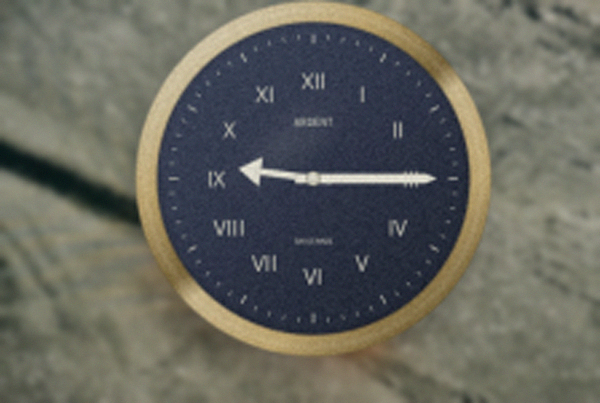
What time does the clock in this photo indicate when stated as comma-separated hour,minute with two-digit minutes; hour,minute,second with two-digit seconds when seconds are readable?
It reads 9,15
